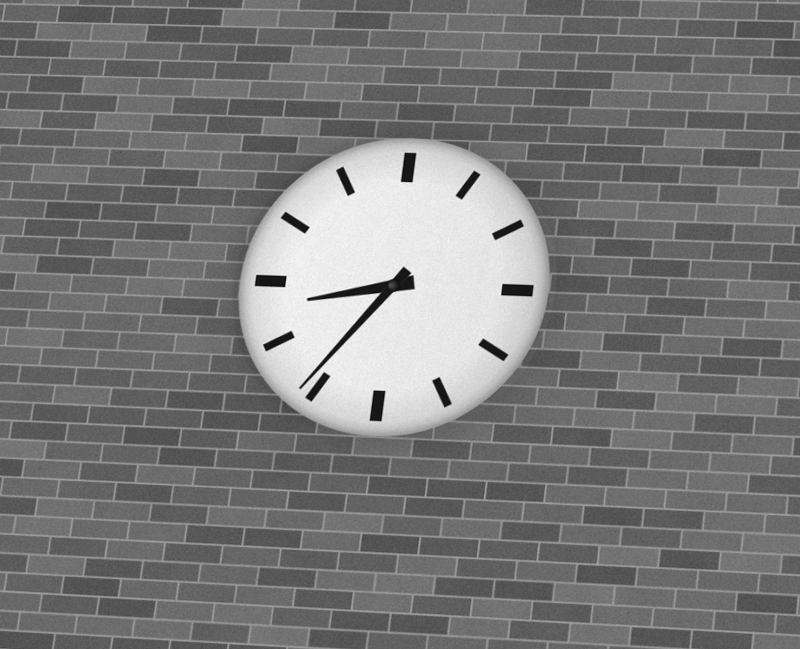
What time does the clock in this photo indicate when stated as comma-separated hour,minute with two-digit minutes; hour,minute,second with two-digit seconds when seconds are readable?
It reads 8,36
